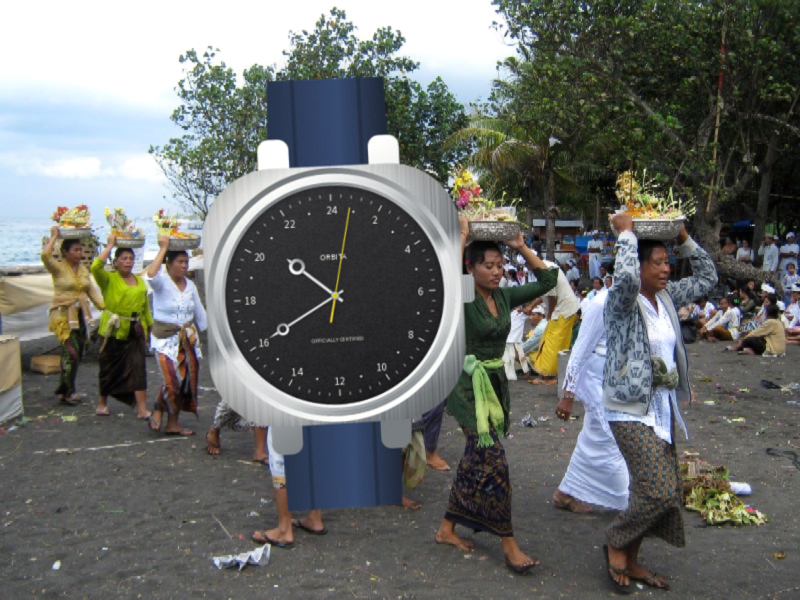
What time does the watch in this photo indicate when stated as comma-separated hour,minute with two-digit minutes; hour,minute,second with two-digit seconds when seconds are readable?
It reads 20,40,02
